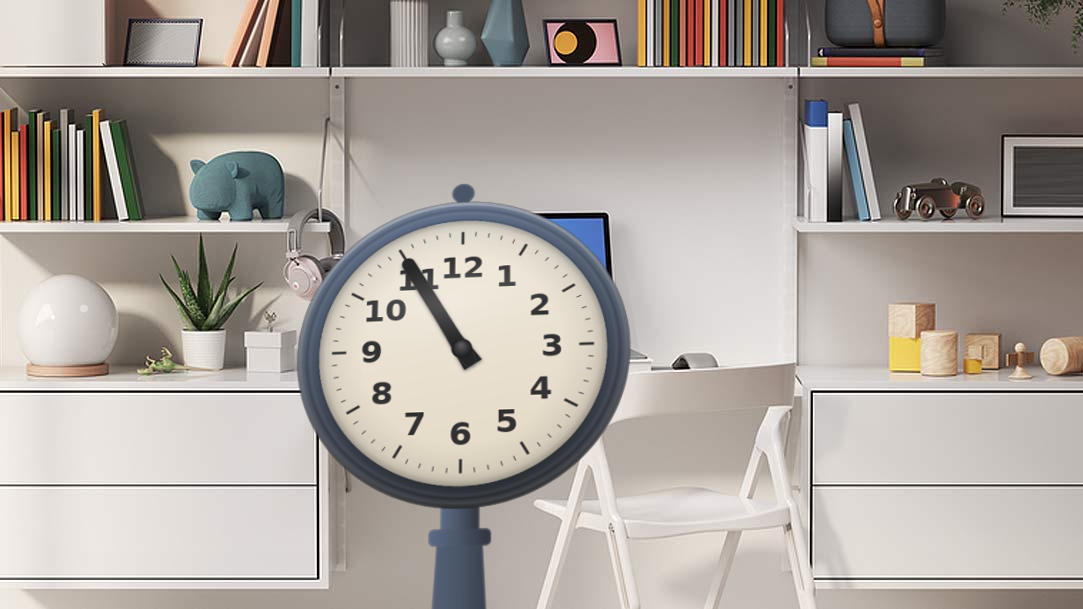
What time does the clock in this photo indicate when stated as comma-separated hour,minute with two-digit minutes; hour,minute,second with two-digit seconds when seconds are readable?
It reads 10,55
